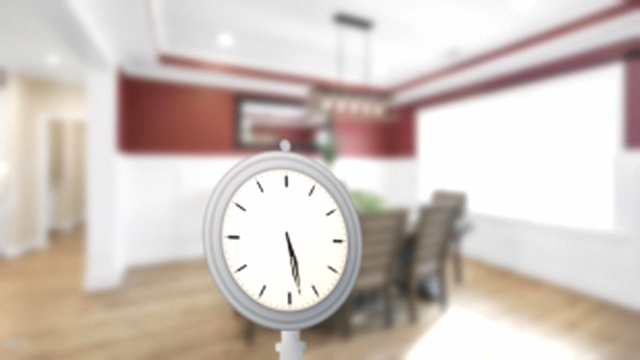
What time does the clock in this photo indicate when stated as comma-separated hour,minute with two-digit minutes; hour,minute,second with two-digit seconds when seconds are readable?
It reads 5,28
